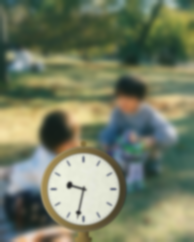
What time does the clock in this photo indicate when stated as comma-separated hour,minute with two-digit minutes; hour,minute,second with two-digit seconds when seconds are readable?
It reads 9,32
